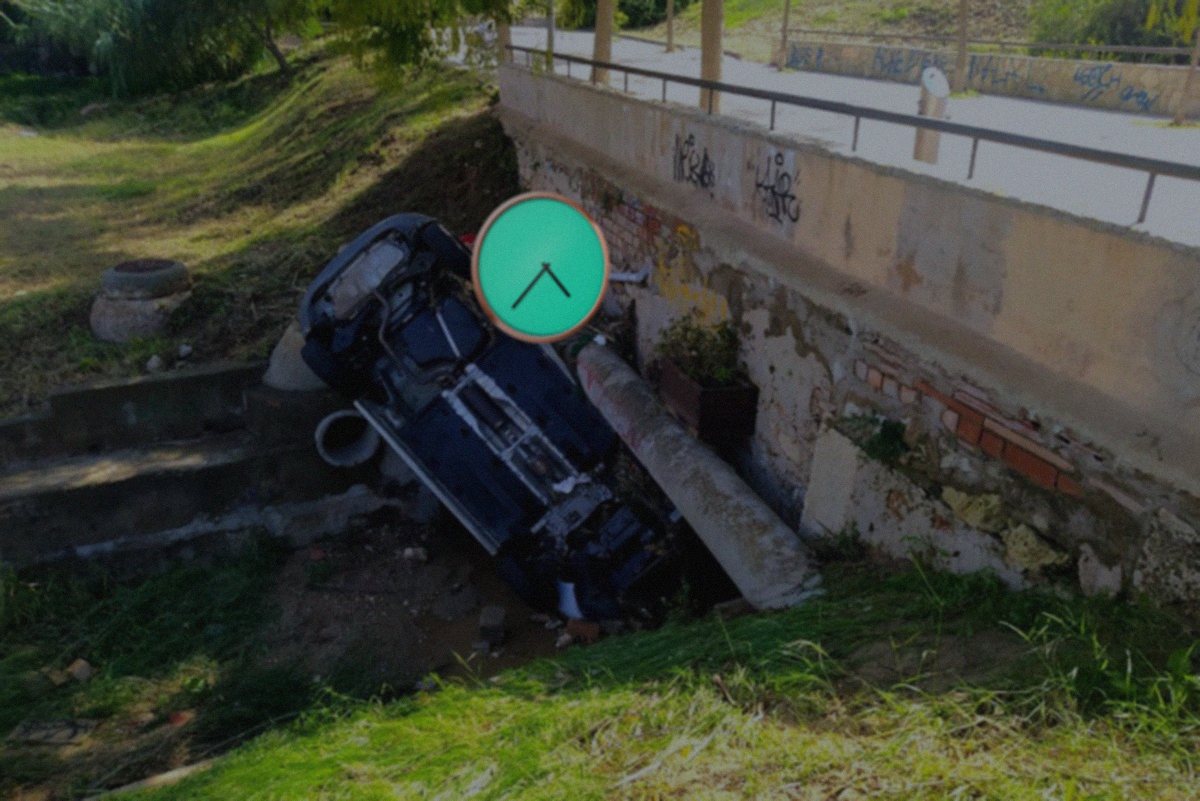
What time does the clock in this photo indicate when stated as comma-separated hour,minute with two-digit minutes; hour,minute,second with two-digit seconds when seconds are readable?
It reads 4,37
